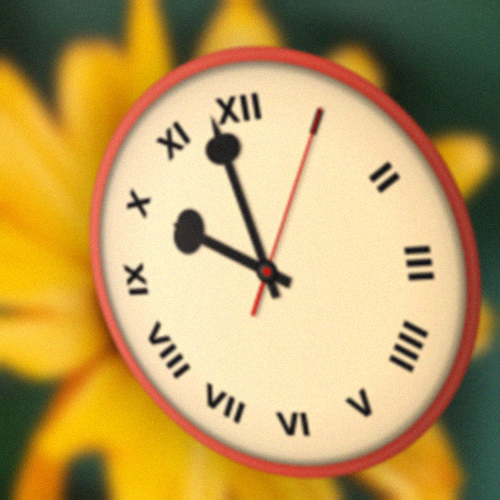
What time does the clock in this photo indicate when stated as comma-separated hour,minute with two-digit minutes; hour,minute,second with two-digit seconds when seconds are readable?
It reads 9,58,05
